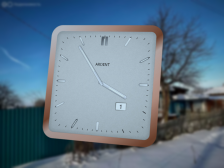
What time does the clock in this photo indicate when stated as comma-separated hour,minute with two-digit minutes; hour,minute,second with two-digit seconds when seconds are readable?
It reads 3,54
